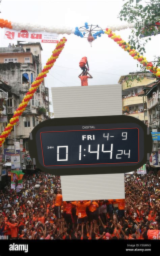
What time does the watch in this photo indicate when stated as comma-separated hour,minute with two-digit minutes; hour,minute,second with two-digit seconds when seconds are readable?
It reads 1,44,24
